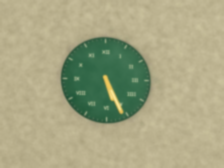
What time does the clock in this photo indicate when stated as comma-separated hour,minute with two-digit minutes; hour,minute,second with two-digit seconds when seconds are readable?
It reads 5,26
